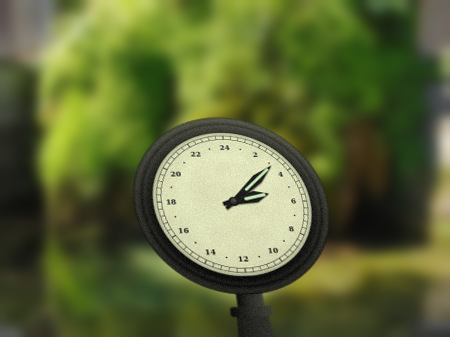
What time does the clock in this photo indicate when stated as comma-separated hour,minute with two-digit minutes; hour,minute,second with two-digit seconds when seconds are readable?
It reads 5,08
